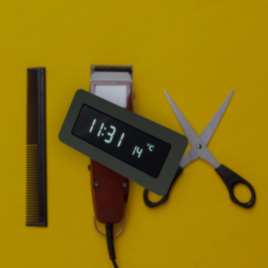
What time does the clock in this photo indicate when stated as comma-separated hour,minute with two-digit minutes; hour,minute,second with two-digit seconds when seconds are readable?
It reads 11,31
